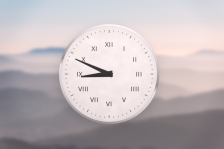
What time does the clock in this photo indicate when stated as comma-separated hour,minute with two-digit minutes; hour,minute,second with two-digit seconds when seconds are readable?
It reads 8,49
